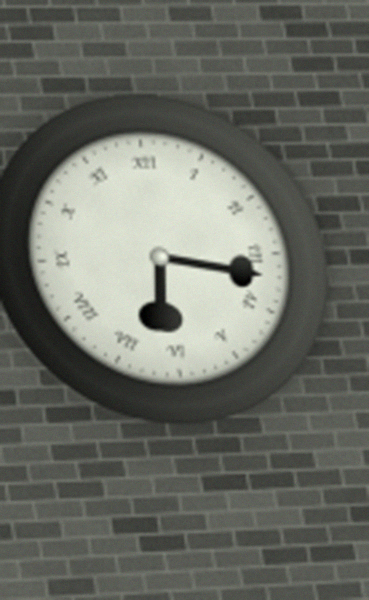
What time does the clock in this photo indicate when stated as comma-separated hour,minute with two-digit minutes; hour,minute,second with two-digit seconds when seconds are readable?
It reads 6,17
